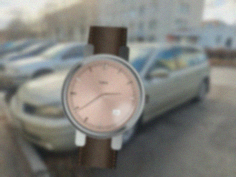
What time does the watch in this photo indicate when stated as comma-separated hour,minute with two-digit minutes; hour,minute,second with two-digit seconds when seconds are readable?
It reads 2,39
